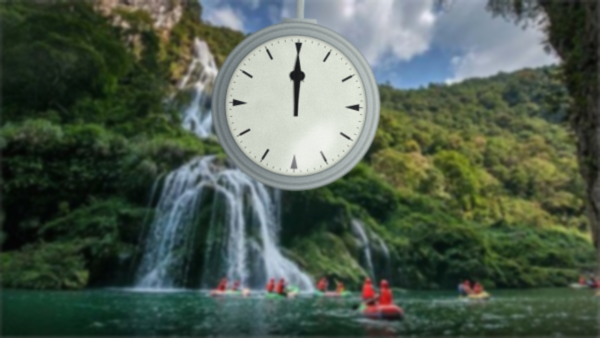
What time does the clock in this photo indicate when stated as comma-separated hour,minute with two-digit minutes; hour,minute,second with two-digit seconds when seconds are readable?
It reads 12,00
